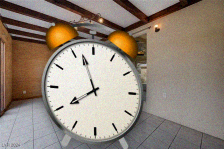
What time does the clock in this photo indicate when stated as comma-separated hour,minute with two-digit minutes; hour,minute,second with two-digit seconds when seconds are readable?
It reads 7,57
